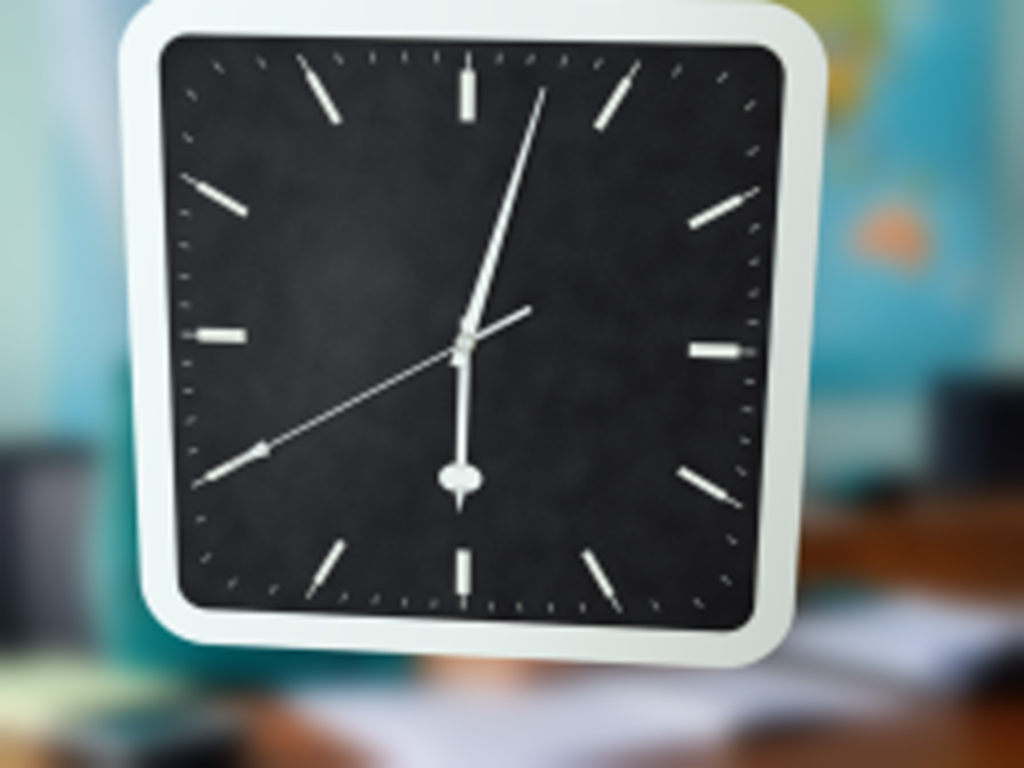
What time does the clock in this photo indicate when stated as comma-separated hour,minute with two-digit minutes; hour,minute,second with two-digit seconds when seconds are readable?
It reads 6,02,40
